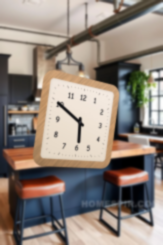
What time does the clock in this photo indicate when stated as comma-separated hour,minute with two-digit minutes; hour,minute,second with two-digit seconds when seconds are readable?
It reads 5,50
